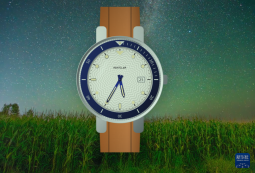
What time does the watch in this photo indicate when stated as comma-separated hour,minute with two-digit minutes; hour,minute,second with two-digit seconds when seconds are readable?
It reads 5,35
